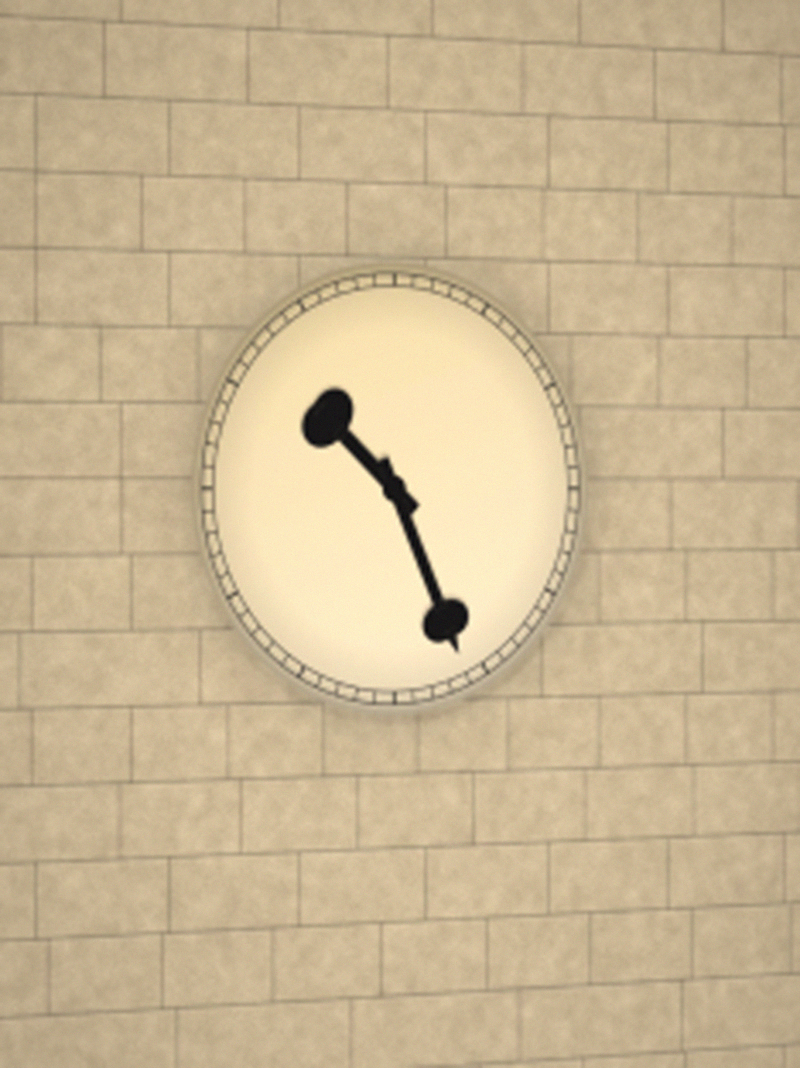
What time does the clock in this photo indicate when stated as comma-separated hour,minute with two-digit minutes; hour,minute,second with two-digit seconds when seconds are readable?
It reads 10,26
